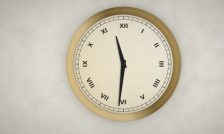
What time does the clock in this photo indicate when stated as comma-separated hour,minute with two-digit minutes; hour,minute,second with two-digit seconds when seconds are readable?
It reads 11,31
